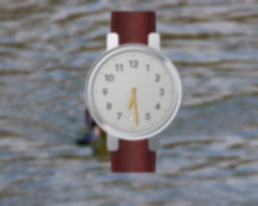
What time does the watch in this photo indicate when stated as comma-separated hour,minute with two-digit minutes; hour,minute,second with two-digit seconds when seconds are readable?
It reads 6,29
